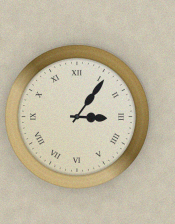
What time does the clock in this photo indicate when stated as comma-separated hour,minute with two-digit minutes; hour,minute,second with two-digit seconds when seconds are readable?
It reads 3,06
